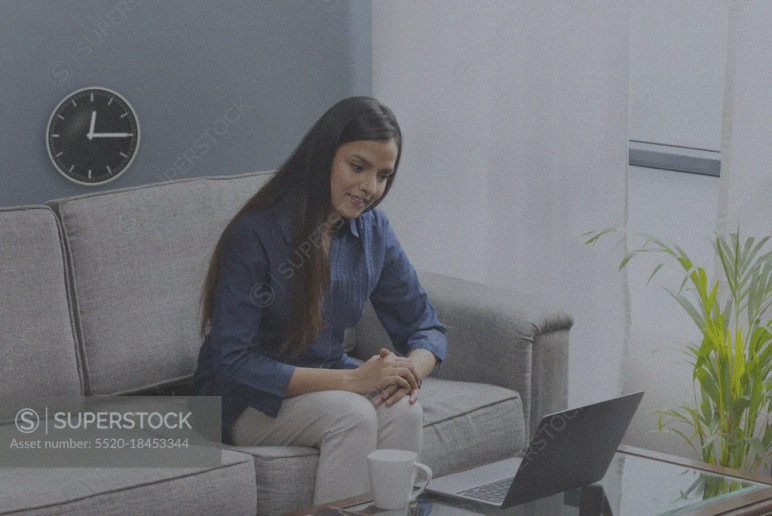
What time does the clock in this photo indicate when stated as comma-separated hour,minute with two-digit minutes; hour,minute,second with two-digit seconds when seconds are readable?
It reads 12,15
